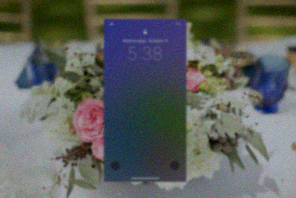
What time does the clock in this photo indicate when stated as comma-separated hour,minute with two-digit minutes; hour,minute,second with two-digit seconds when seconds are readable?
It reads 5,38
